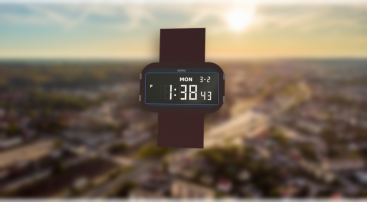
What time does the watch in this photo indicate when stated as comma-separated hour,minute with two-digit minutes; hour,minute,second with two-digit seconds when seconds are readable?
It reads 1,38,43
